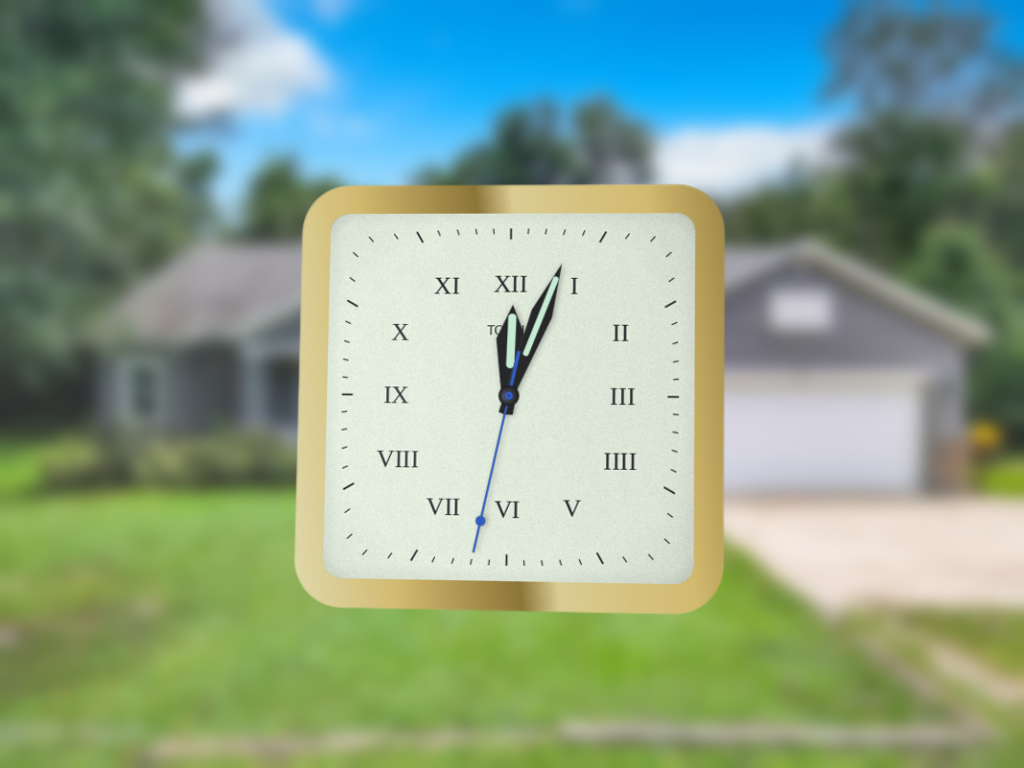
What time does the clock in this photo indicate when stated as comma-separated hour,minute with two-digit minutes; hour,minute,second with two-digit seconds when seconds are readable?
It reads 12,03,32
